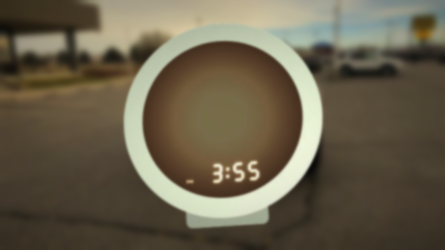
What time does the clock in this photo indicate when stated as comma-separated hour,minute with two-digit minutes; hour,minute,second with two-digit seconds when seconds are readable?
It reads 3,55
